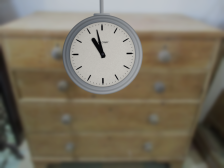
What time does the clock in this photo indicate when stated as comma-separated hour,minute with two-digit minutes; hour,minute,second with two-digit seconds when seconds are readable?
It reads 10,58
